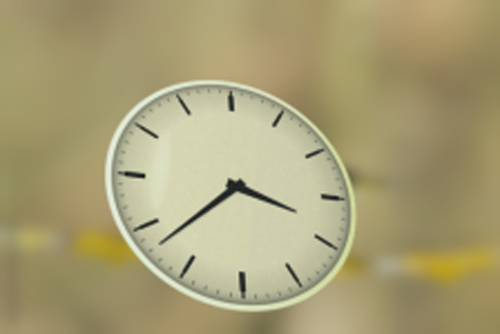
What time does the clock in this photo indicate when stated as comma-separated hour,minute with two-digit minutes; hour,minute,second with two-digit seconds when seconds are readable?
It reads 3,38
